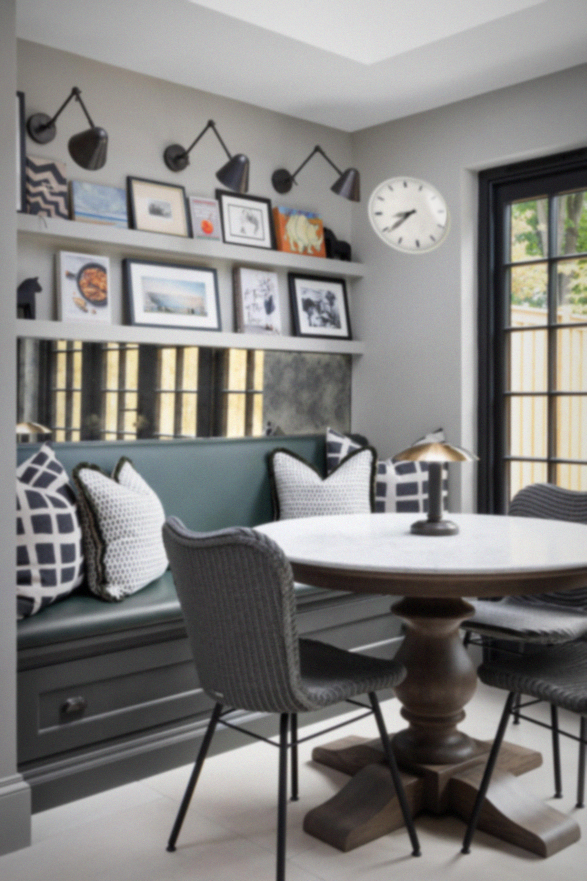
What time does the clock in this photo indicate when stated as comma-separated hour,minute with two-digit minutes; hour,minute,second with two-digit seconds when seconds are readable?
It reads 8,39
